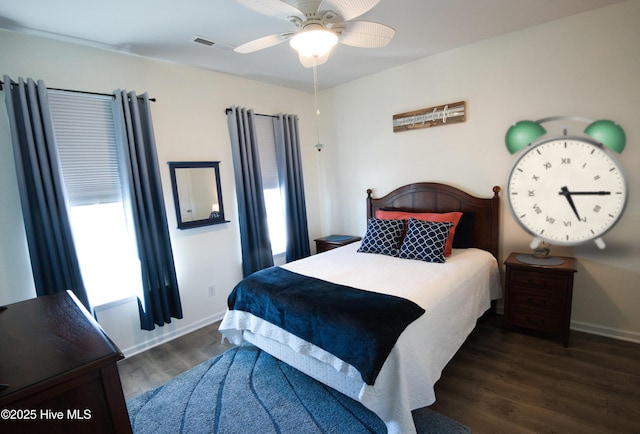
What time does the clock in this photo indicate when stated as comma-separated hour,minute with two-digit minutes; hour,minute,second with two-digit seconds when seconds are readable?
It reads 5,15
